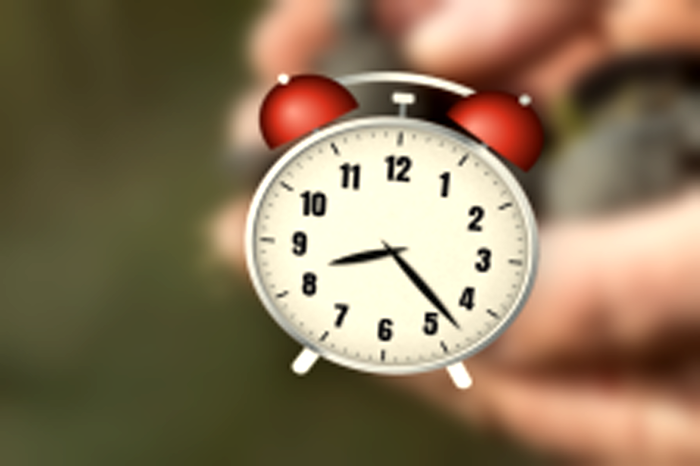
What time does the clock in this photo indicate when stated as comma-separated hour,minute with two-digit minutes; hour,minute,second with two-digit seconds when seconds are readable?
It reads 8,23
